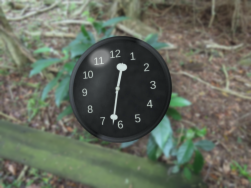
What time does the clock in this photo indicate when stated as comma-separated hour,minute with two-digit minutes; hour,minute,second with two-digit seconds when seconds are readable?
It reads 12,32
